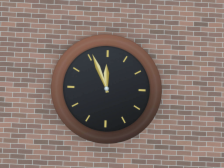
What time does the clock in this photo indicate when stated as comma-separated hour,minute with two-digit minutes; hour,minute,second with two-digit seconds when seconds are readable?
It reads 11,56
